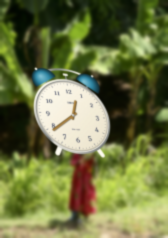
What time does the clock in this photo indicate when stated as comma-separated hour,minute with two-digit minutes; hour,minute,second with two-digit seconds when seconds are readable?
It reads 12,39
